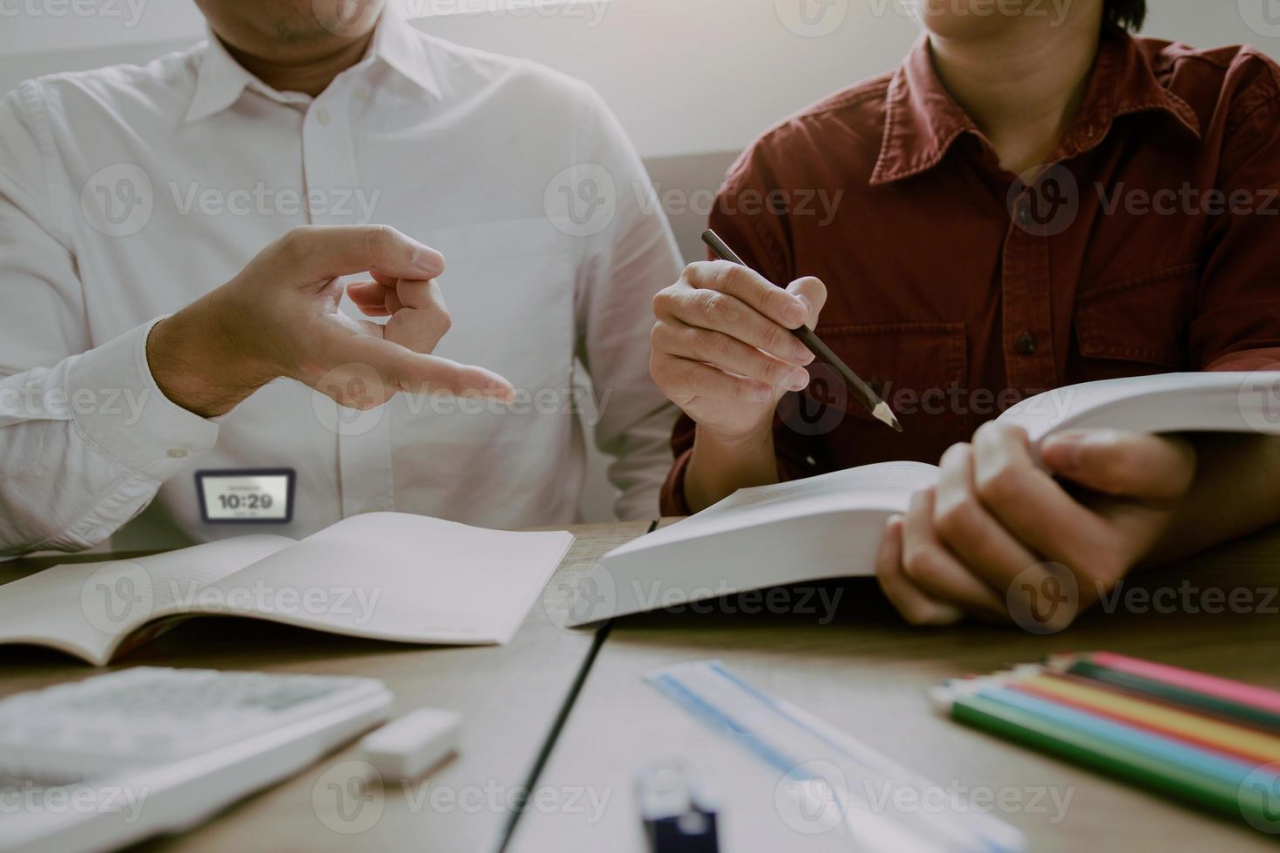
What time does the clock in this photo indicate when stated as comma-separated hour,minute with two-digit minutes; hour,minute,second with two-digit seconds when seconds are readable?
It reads 10,29
